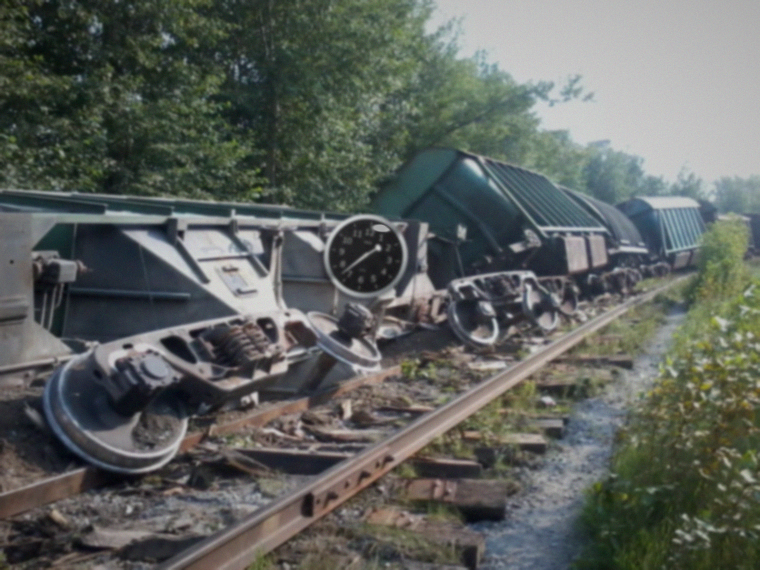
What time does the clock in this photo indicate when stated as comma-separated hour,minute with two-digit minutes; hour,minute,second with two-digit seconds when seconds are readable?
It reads 1,37
